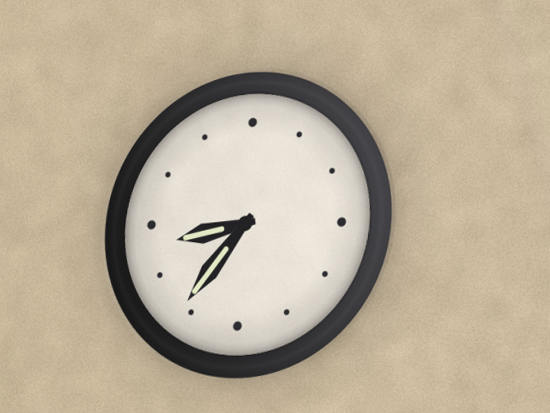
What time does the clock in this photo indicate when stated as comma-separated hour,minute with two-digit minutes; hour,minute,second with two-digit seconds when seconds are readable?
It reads 8,36
